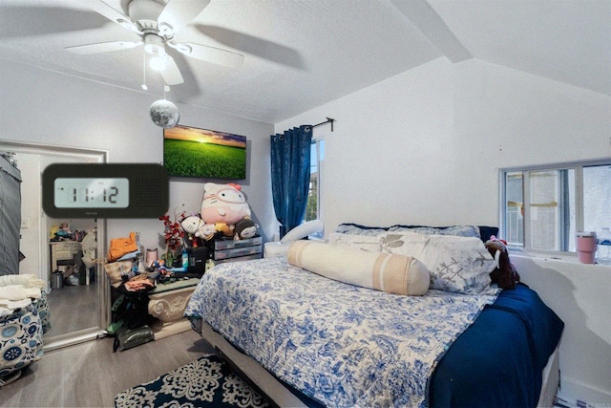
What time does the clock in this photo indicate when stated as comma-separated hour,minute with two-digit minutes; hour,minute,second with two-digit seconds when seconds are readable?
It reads 11,12
